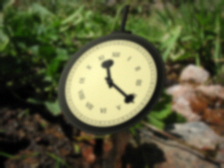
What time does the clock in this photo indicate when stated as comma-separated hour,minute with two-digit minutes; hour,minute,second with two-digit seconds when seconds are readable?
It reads 11,21
